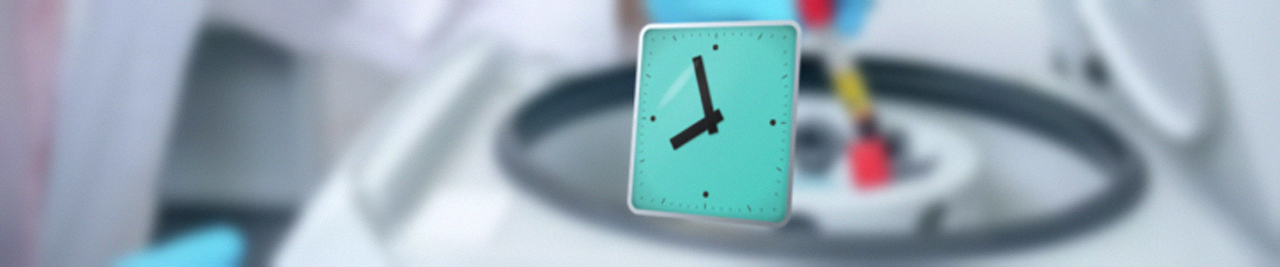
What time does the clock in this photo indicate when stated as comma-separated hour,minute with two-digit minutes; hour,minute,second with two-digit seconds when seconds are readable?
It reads 7,57
